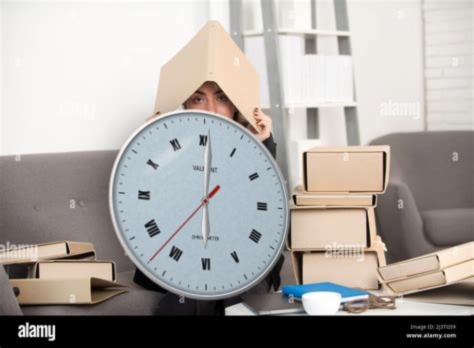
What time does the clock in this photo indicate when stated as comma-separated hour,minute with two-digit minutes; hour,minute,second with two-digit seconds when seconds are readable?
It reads 6,00,37
